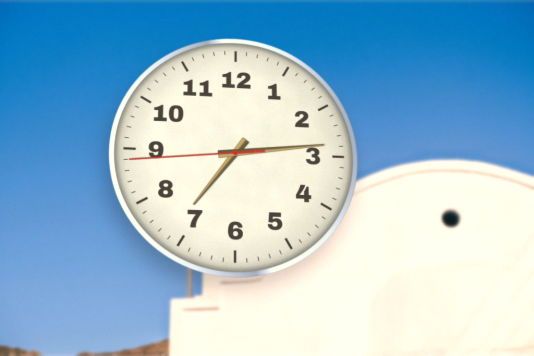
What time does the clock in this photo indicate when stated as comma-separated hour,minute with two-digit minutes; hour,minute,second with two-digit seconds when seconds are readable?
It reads 7,13,44
